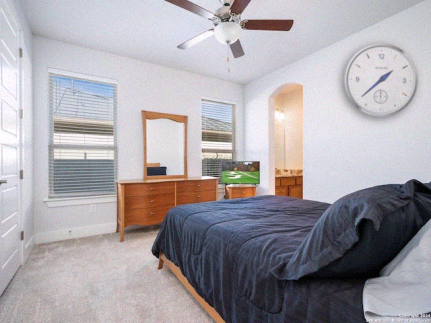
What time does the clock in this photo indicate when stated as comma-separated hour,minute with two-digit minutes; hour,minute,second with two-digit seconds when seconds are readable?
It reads 1,38
